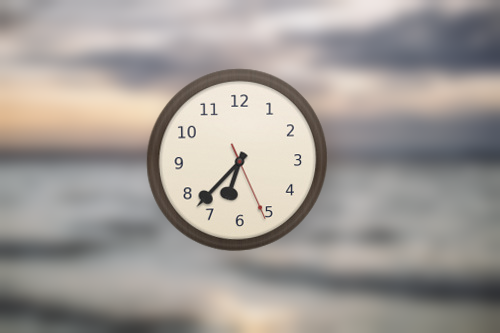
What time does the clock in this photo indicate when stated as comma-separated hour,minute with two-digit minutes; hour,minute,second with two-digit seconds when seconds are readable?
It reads 6,37,26
